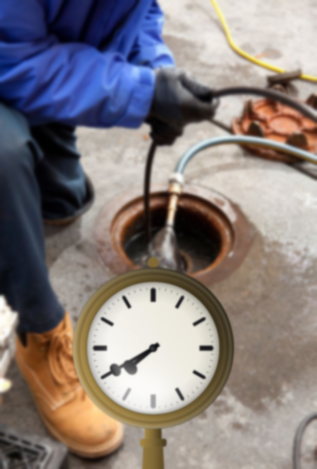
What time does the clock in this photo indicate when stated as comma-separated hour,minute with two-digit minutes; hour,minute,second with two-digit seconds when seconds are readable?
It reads 7,40
